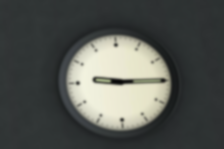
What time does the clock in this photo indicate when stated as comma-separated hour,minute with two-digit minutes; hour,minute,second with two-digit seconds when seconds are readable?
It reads 9,15
